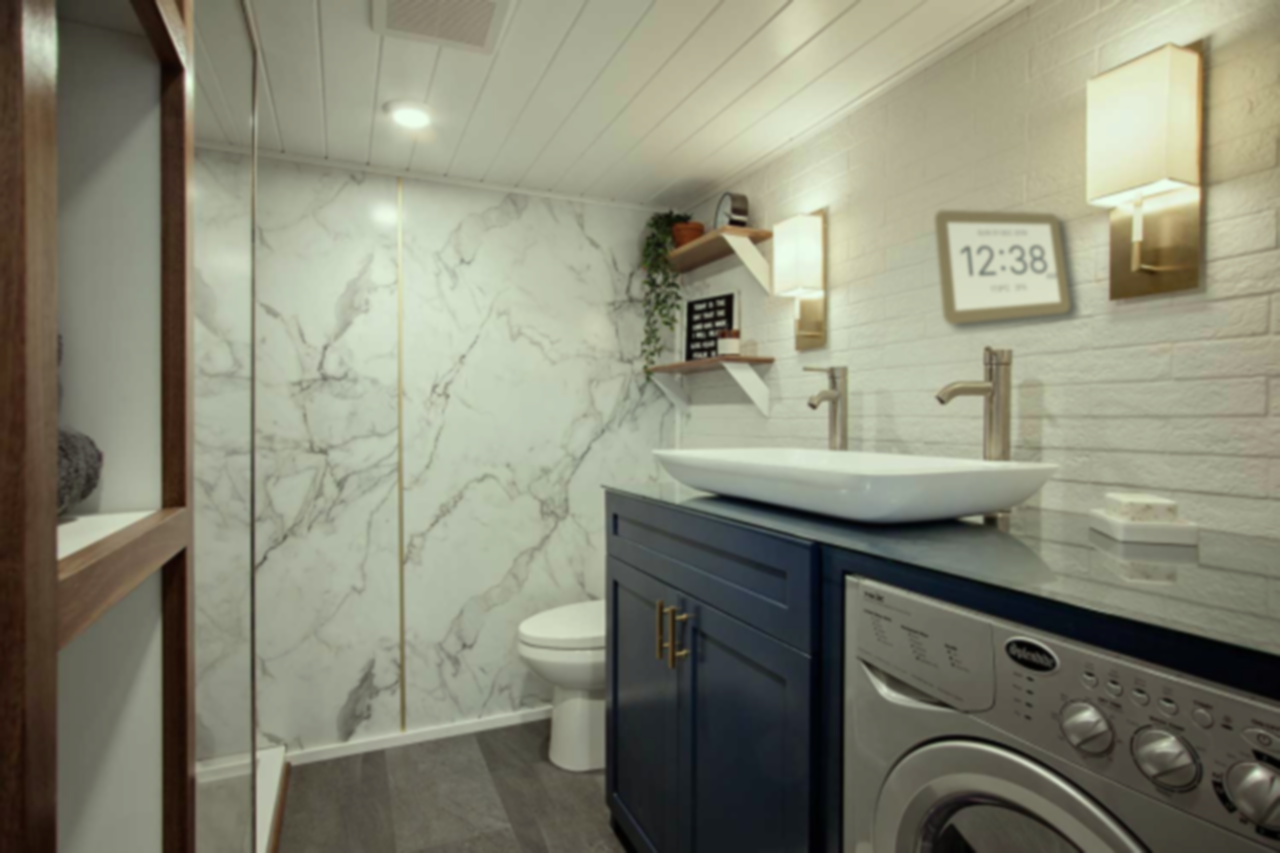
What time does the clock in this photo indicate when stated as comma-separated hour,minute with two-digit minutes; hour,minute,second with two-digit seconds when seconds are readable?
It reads 12,38
